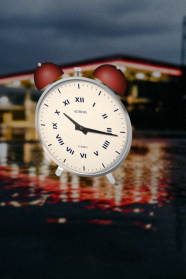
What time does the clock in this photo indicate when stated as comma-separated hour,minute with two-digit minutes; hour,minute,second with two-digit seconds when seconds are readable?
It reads 10,16
